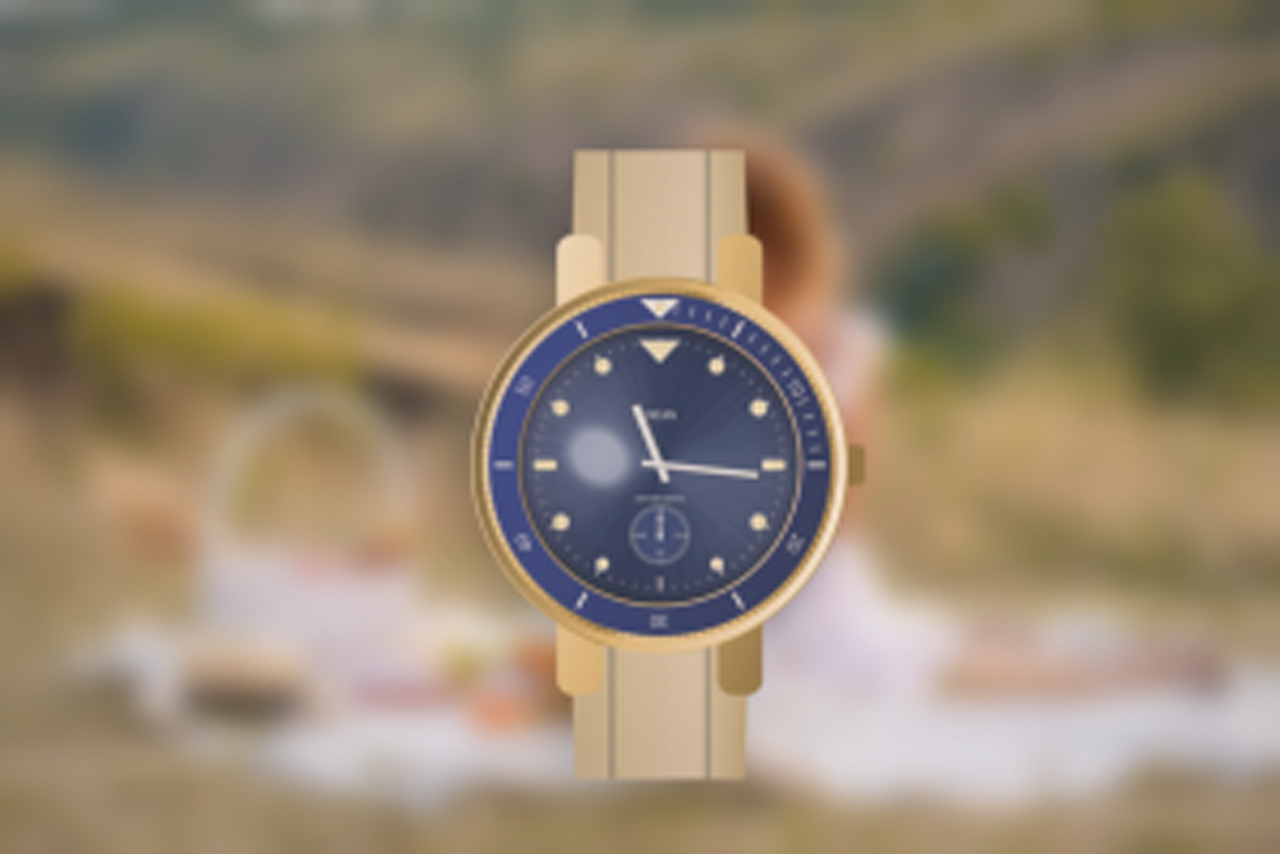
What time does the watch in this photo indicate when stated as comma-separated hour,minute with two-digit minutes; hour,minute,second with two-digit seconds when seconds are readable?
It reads 11,16
